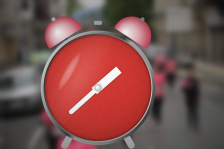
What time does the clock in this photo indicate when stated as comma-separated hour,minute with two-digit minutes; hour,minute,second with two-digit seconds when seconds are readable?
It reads 1,38
